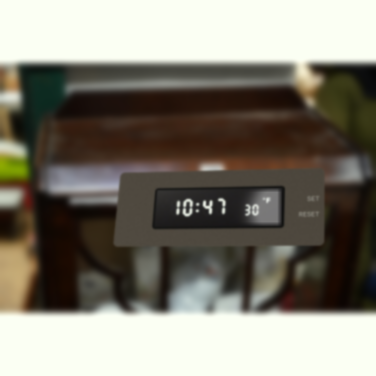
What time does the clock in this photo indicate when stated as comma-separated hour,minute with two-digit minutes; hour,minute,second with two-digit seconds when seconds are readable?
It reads 10,47
